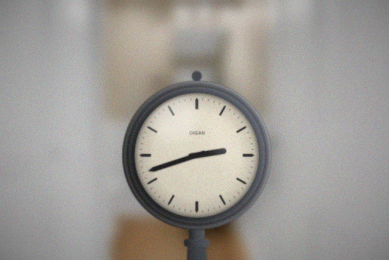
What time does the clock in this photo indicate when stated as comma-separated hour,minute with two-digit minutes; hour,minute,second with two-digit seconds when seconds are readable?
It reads 2,42
